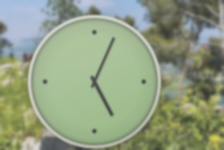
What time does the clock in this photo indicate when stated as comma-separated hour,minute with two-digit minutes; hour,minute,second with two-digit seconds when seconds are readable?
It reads 5,04
